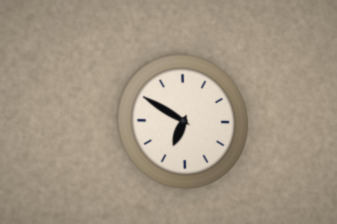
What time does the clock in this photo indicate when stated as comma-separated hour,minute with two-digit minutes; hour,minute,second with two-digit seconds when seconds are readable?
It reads 6,50
